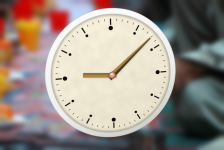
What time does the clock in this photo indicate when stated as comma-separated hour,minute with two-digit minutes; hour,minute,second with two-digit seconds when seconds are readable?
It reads 9,08
